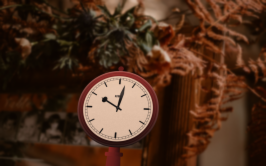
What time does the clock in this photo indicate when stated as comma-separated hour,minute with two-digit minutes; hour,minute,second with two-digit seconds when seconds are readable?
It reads 10,02
